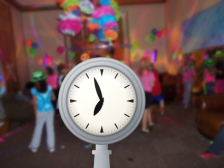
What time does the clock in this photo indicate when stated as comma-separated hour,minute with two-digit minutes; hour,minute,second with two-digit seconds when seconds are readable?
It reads 6,57
